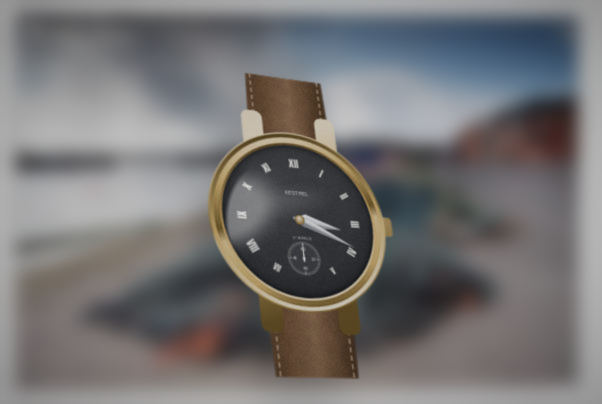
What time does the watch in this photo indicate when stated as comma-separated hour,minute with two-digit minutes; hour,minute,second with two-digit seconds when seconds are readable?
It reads 3,19
